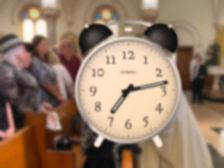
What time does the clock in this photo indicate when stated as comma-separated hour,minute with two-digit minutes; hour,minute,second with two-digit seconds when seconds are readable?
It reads 7,13
